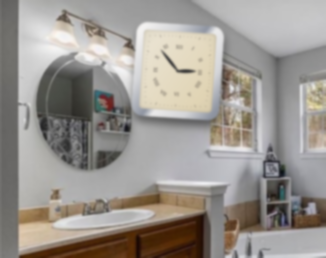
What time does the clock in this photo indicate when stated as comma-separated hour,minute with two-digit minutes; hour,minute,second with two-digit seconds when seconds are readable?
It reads 2,53
